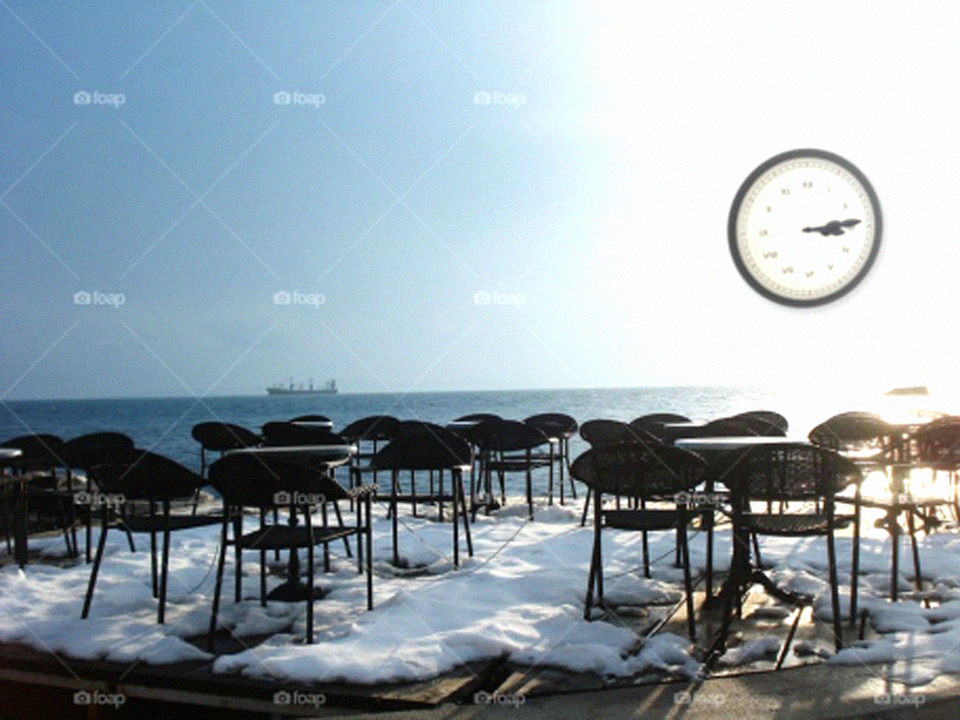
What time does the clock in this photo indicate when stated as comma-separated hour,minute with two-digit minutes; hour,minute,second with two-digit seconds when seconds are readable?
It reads 3,14
